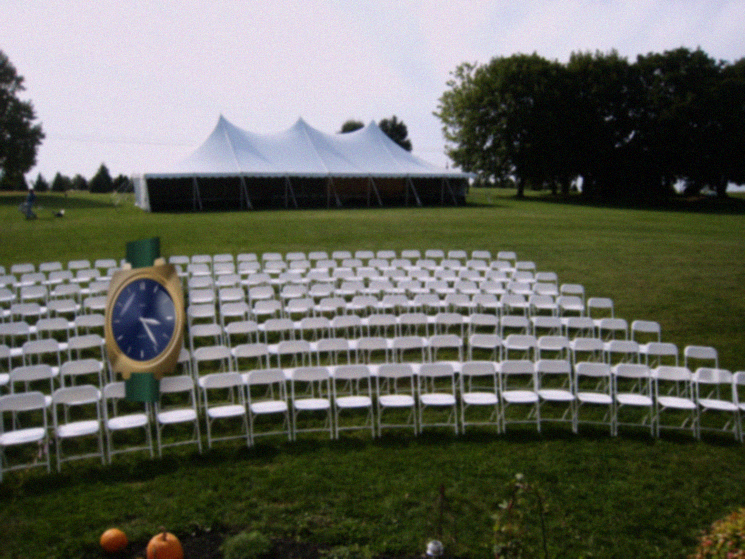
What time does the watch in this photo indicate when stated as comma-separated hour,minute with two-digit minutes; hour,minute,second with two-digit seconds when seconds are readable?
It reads 3,24
